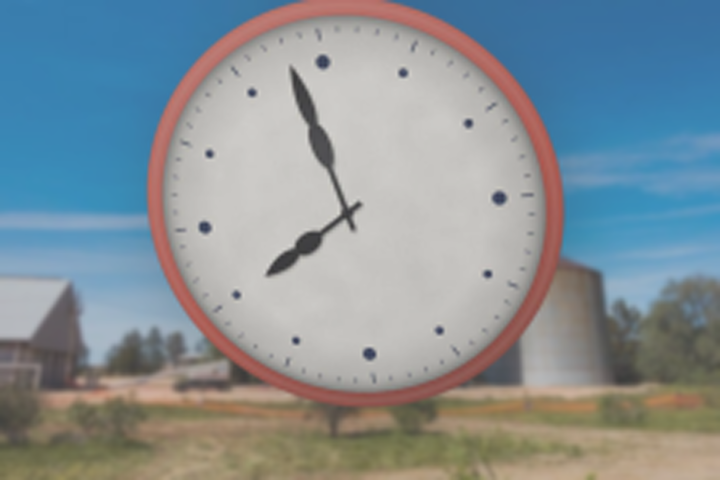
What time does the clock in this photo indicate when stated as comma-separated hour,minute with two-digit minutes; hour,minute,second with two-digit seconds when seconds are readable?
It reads 7,58
